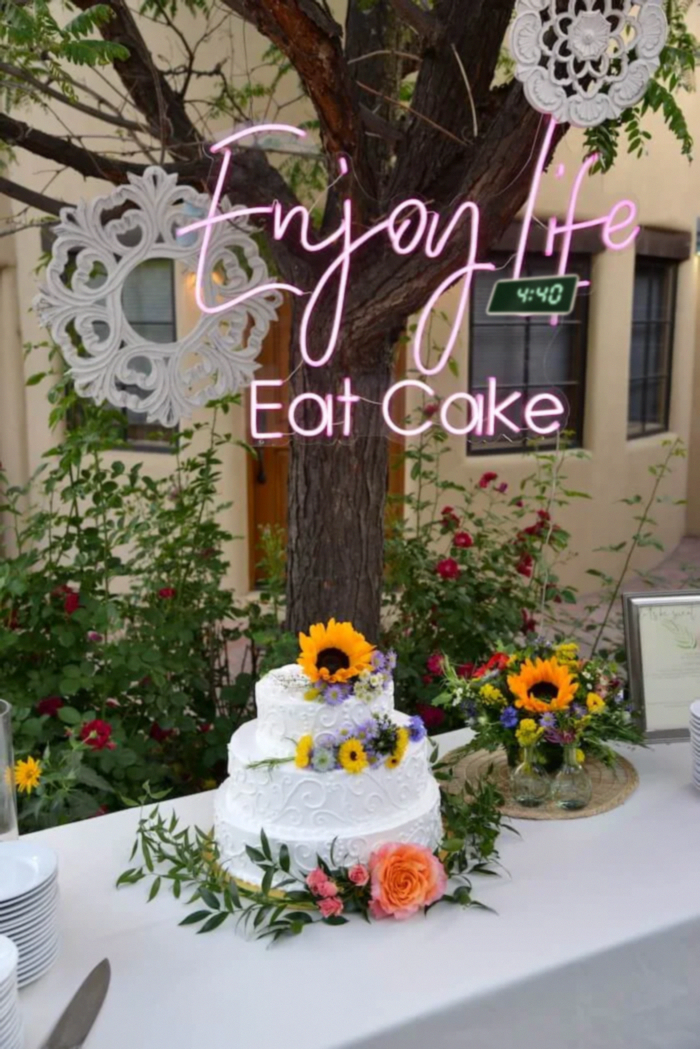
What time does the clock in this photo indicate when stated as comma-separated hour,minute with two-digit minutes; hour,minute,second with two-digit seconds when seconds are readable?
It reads 4,40
